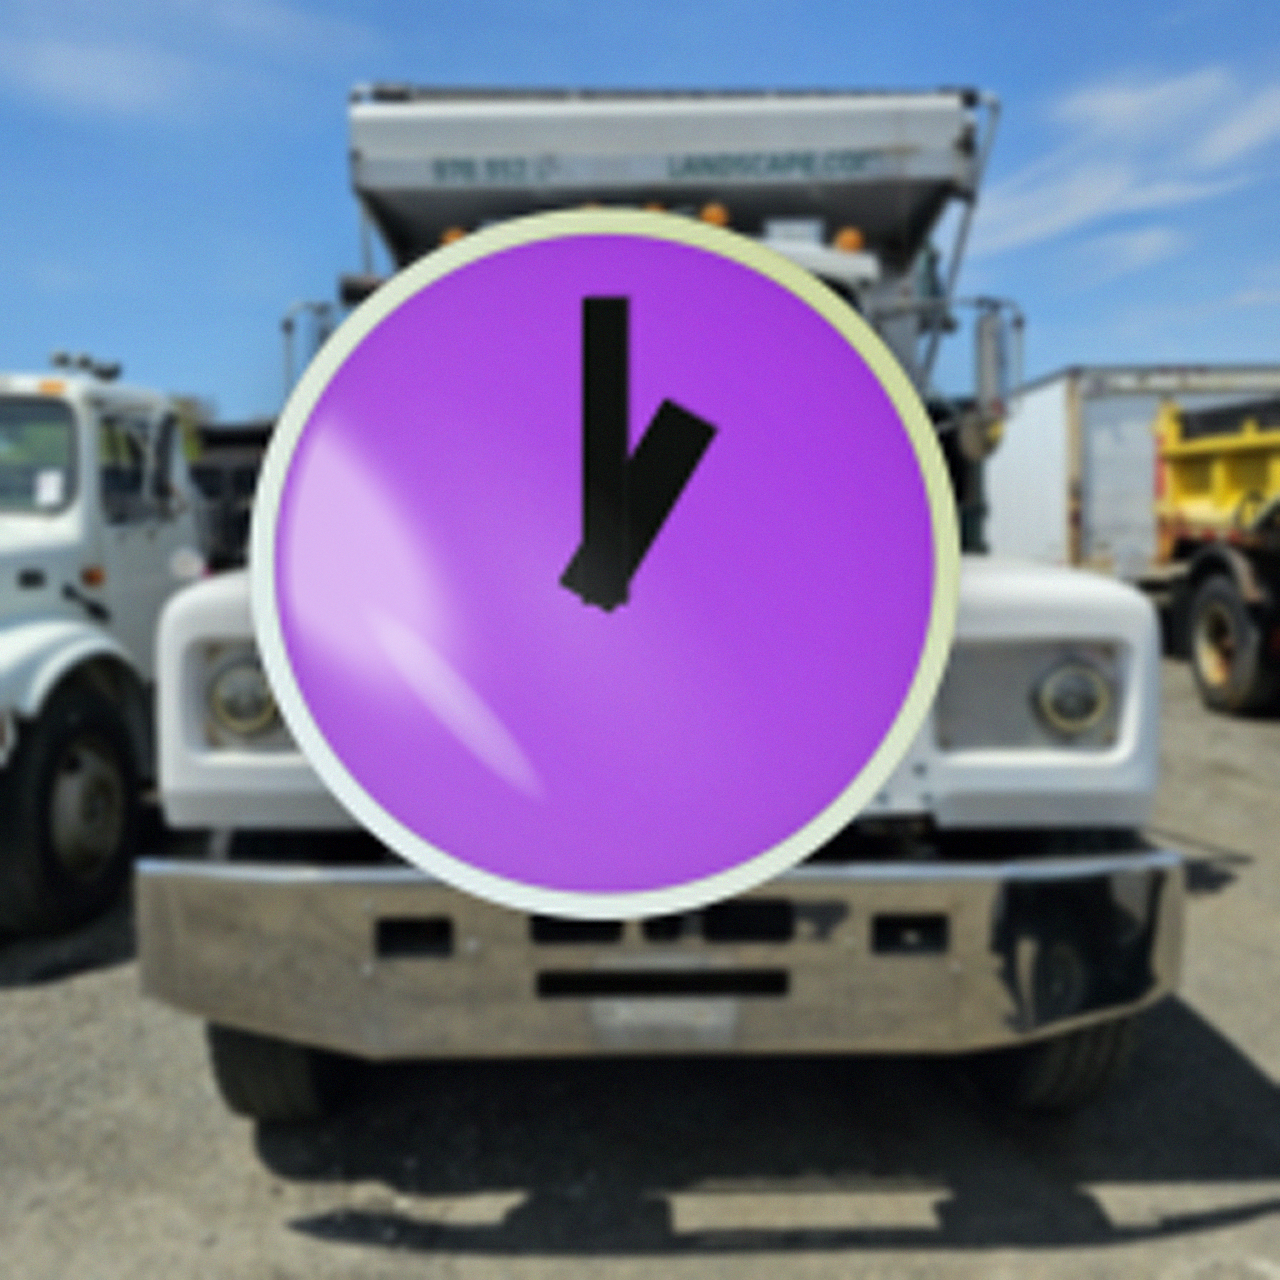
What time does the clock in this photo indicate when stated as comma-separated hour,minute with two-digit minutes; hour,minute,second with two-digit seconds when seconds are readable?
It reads 1,00
